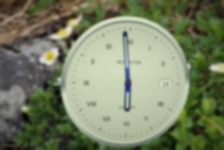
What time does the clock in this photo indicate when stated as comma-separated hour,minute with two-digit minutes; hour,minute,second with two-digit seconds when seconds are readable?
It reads 5,59
